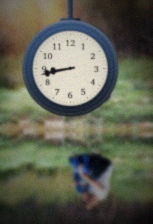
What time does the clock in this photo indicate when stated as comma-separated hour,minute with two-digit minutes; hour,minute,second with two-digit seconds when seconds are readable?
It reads 8,43
